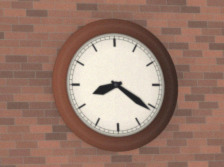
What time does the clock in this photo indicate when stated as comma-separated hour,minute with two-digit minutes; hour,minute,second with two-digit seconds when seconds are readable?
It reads 8,21
